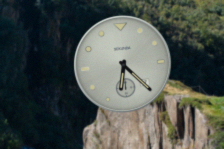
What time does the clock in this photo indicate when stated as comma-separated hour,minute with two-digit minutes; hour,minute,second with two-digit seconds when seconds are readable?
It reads 6,23
